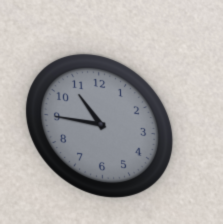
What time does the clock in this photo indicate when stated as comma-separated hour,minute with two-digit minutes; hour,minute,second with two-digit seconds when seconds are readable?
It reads 10,45
